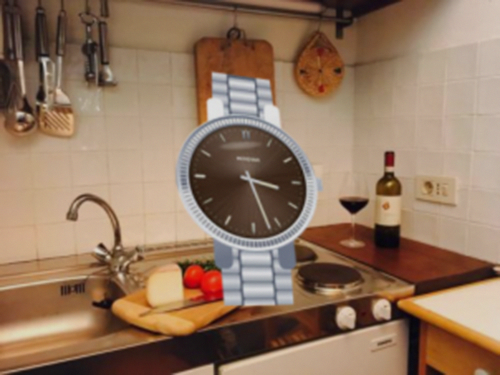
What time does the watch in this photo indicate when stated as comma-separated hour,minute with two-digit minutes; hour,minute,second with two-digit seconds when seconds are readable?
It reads 3,27
